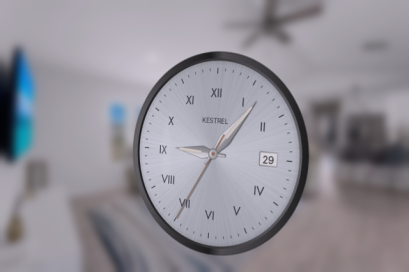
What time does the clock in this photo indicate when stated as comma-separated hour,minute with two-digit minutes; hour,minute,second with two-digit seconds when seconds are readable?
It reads 9,06,35
